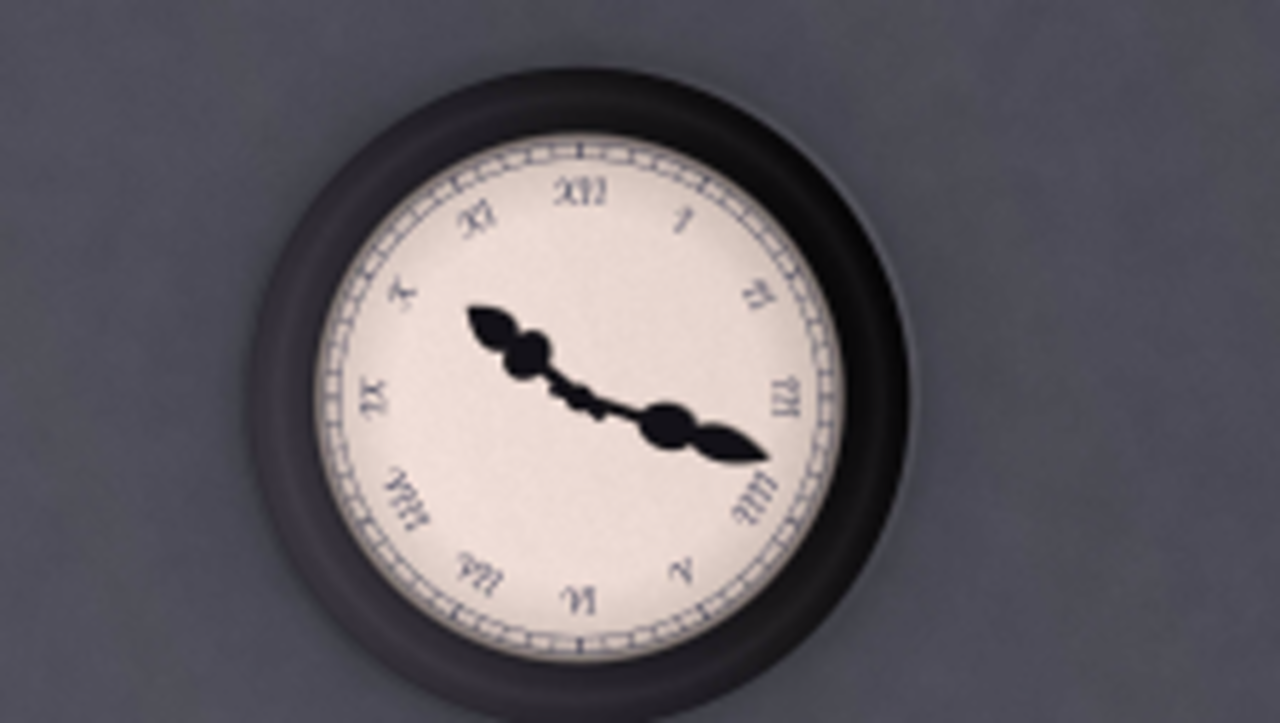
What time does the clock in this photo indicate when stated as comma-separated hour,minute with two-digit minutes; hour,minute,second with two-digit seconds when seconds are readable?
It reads 10,18
